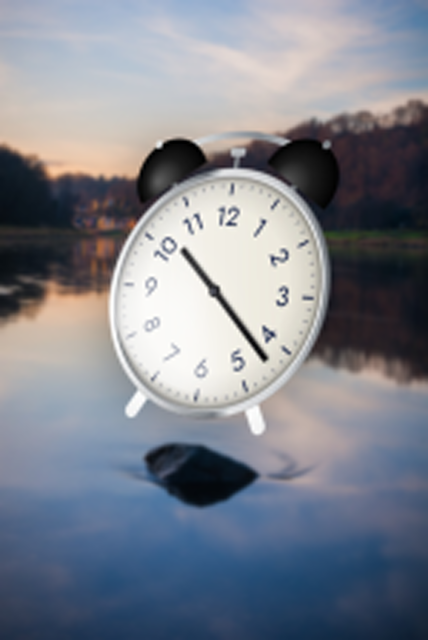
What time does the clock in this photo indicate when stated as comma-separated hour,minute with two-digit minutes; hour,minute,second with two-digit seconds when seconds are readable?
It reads 10,22
